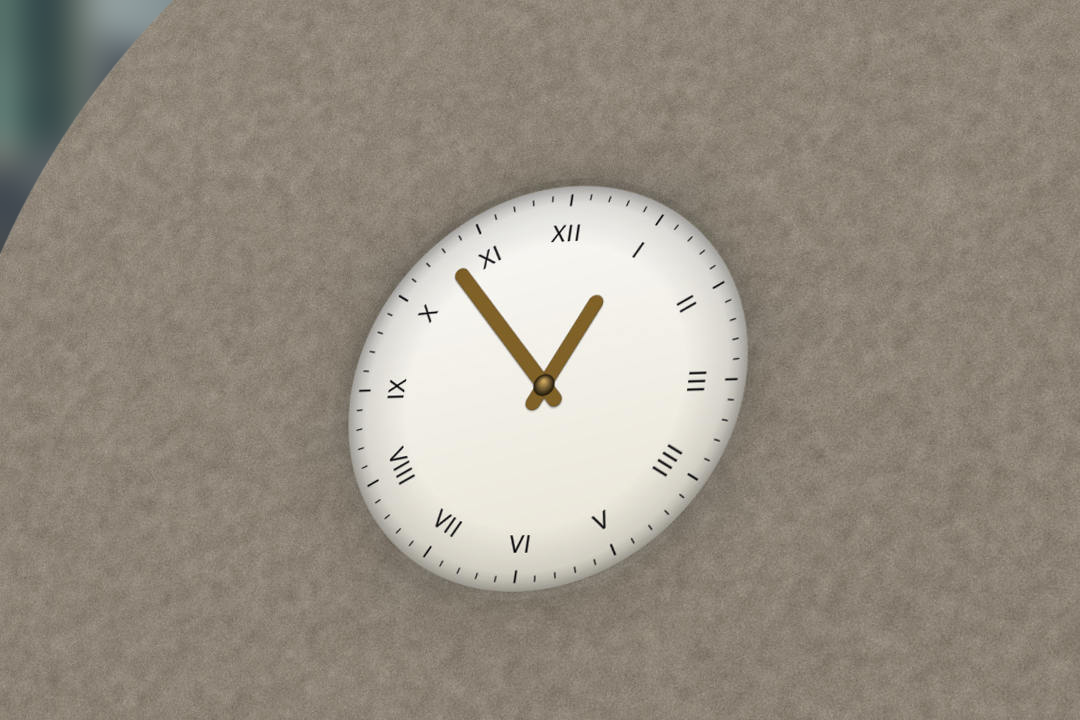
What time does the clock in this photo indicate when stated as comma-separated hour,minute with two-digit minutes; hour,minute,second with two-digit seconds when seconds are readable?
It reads 12,53
